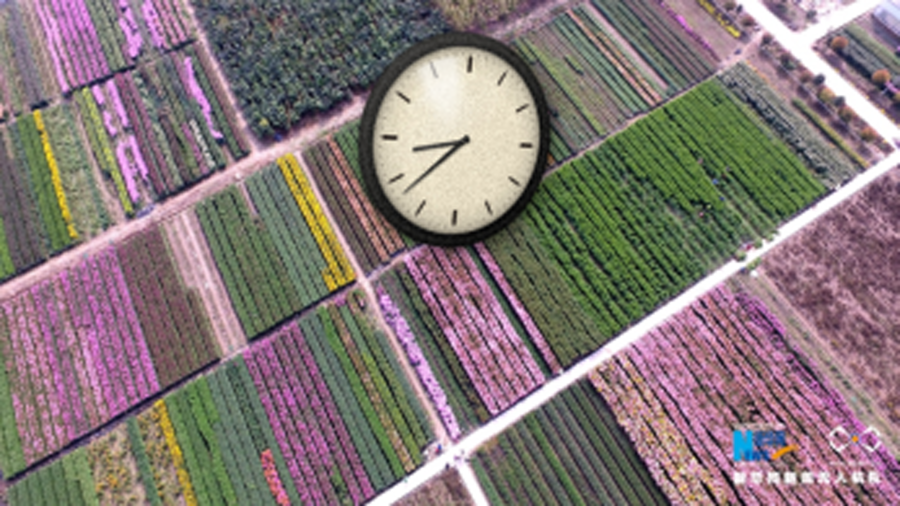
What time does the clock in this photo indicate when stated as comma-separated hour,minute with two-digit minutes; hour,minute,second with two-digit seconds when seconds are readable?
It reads 8,38
